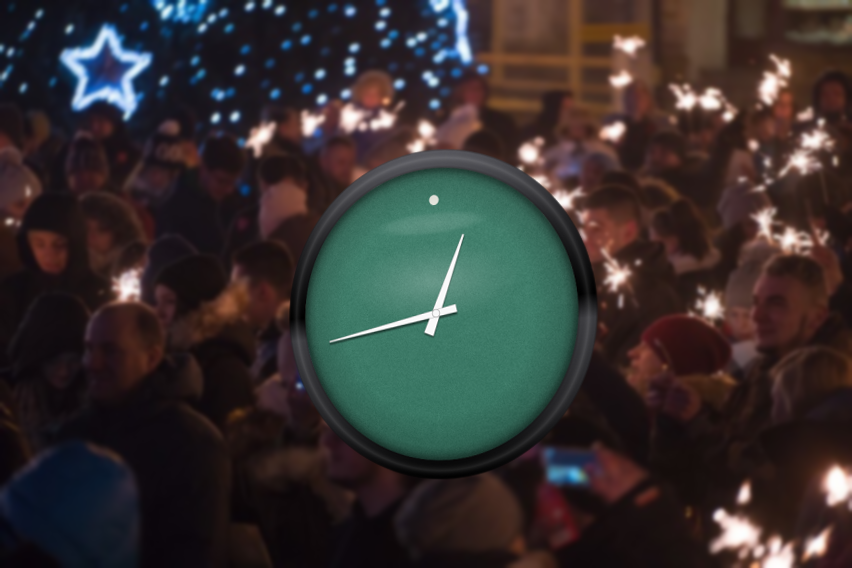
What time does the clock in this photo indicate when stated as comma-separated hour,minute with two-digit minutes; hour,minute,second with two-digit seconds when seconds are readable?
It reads 12,43
